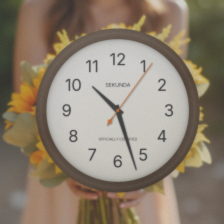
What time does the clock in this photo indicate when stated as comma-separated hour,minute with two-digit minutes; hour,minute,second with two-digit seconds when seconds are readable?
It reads 10,27,06
